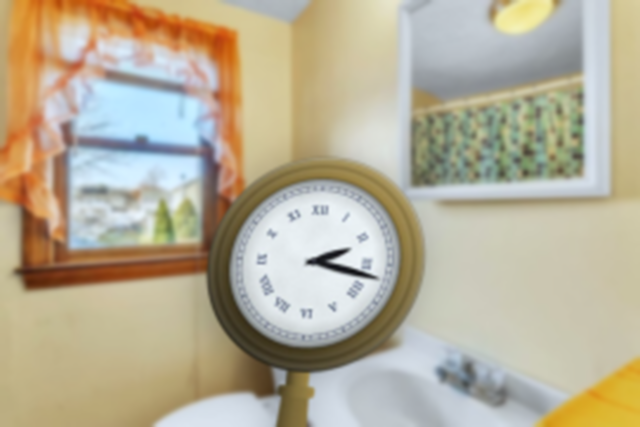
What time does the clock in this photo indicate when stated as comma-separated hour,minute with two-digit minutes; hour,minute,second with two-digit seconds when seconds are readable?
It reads 2,17
